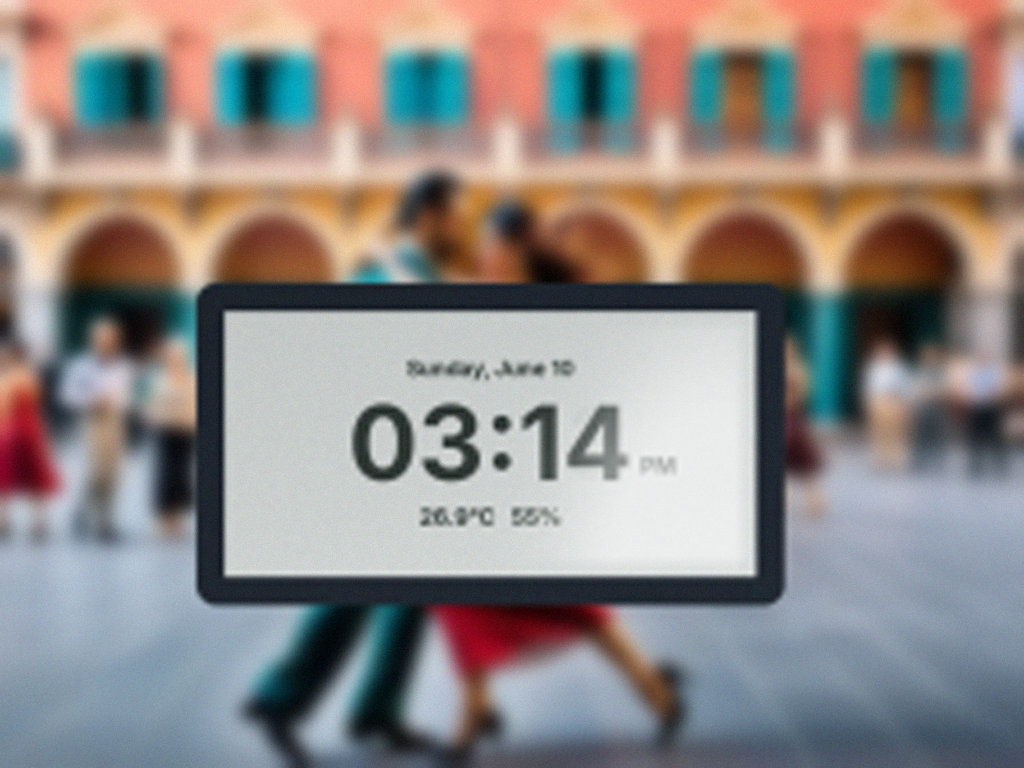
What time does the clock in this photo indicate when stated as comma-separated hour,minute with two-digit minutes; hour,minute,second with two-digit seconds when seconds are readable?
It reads 3,14
